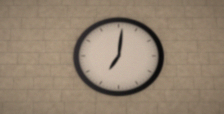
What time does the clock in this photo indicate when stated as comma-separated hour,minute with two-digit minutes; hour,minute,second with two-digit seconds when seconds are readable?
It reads 7,01
